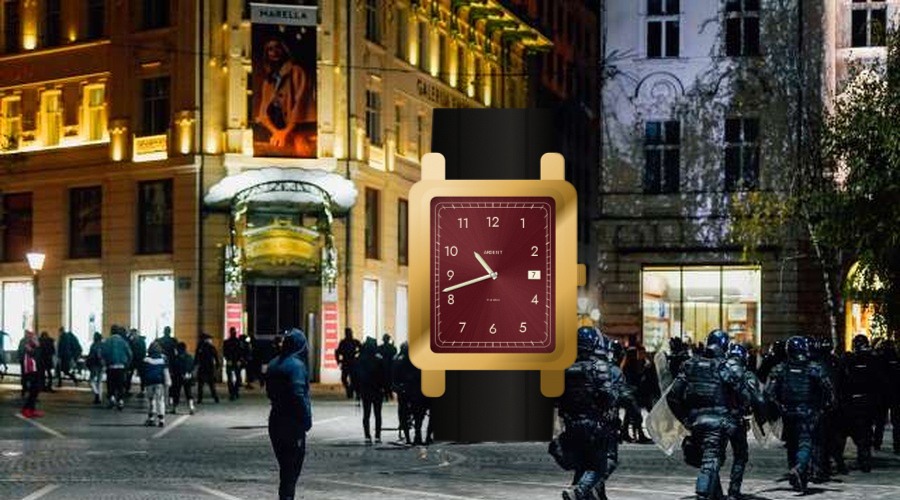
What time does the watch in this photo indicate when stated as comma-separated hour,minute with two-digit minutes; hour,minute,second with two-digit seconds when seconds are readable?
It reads 10,42
